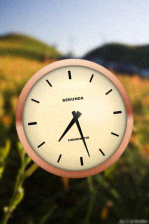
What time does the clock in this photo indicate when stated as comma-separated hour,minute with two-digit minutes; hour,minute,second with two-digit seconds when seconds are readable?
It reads 7,28
